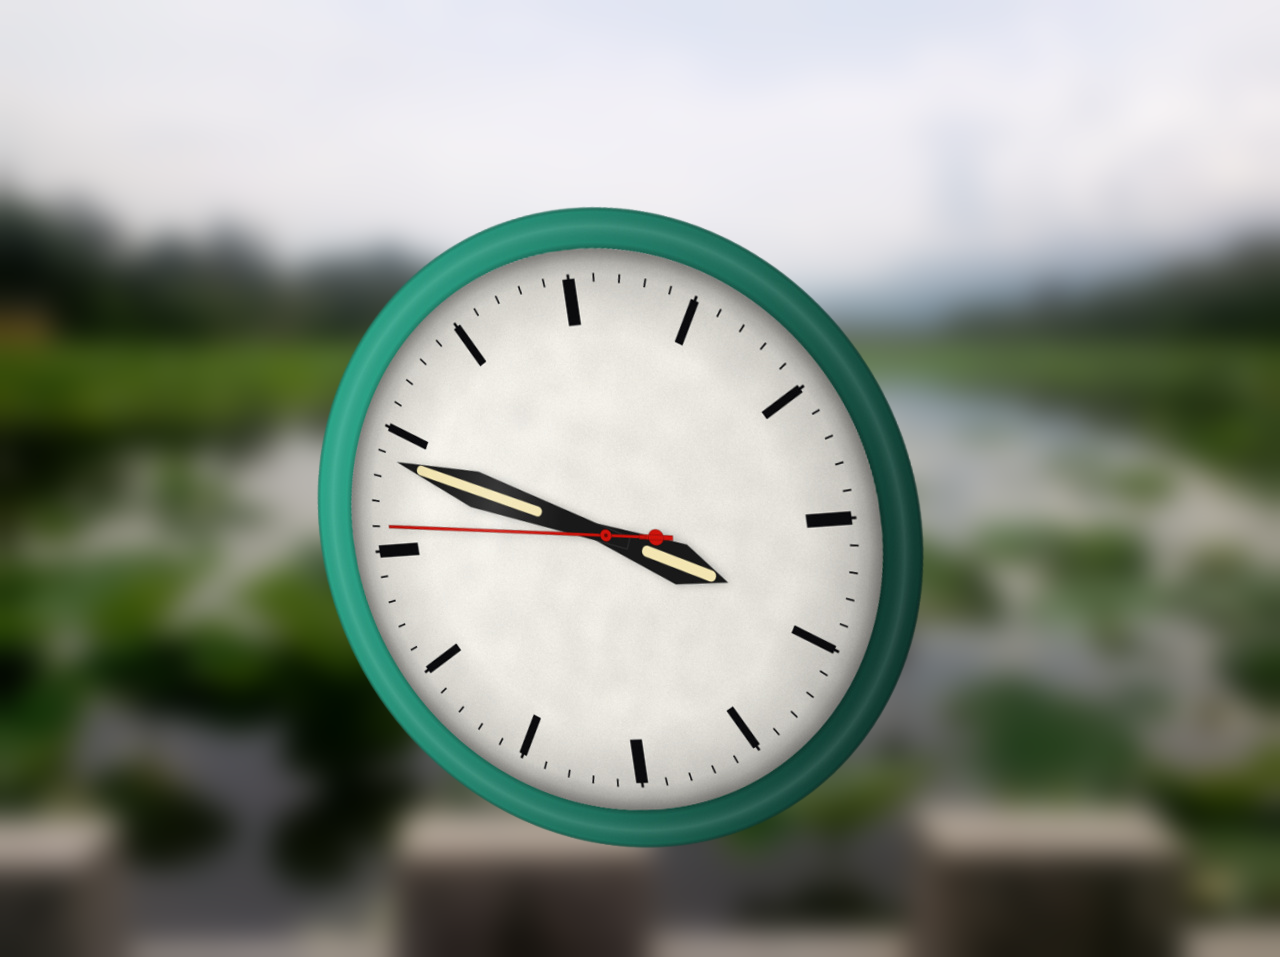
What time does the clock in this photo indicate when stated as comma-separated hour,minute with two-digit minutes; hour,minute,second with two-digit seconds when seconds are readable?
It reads 3,48,46
